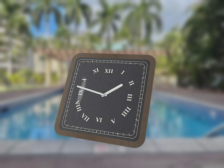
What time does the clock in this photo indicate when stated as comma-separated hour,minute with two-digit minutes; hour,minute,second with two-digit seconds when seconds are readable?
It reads 1,47
